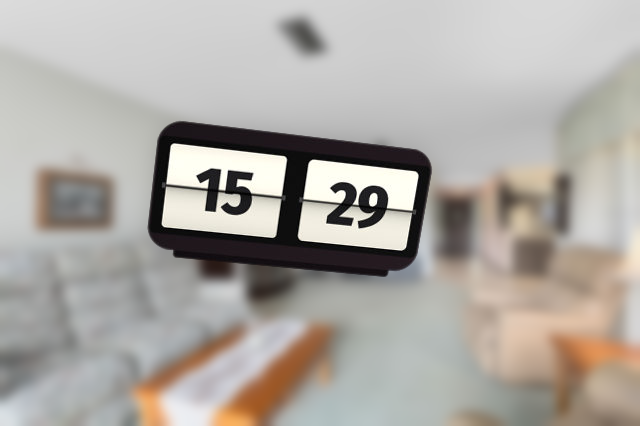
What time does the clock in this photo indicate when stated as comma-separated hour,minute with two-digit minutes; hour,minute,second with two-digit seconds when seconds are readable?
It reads 15,29
